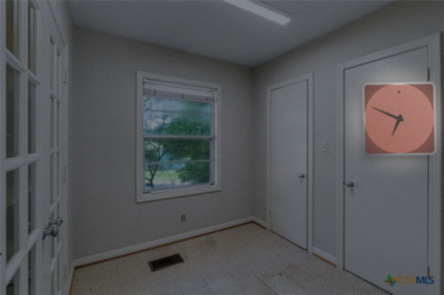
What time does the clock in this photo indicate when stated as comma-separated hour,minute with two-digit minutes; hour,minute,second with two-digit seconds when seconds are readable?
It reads 6,49
